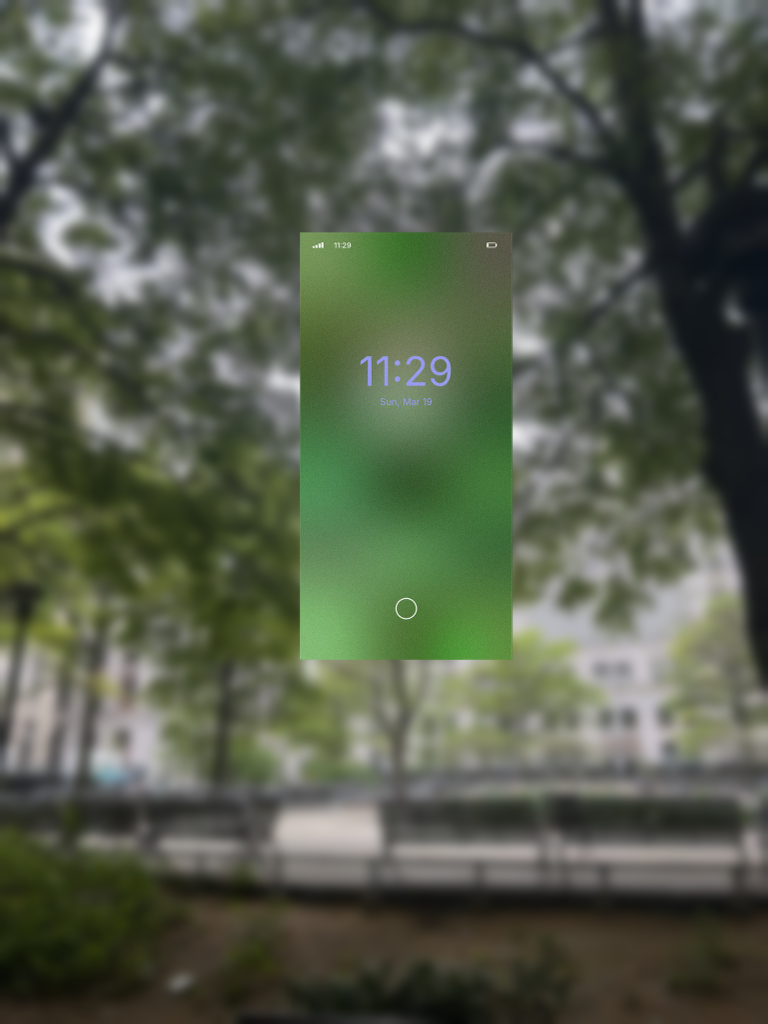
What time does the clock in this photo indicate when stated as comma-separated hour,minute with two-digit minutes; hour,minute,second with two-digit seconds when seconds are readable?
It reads 11,29
